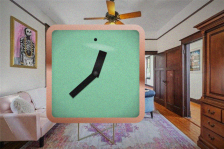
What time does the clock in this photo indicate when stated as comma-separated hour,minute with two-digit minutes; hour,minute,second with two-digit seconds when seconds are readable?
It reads 12,38
